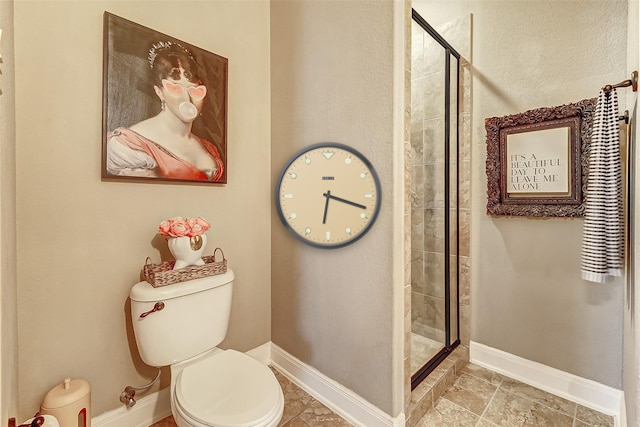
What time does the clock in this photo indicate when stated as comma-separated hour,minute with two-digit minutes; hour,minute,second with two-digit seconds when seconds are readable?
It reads 6,18
